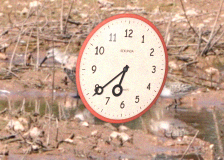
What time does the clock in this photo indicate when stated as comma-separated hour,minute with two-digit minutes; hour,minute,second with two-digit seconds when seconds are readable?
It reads 6,39
